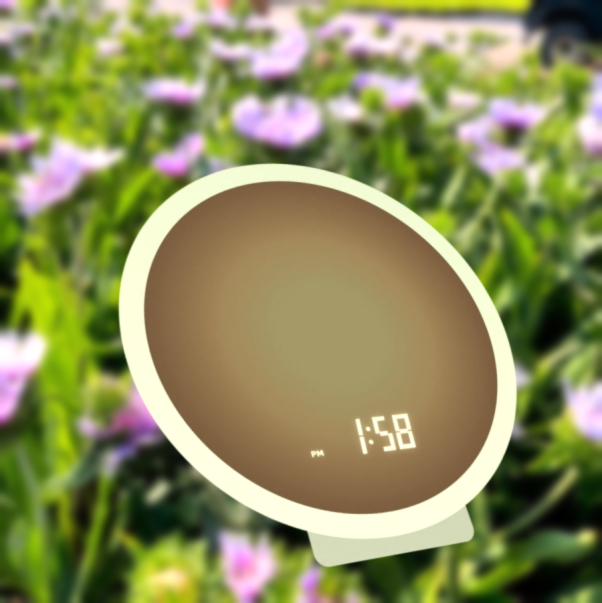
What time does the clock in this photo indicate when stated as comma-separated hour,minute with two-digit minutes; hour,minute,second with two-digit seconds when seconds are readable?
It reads 1,58
